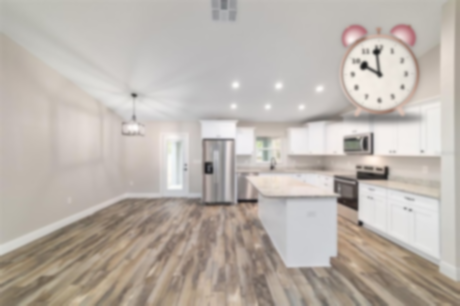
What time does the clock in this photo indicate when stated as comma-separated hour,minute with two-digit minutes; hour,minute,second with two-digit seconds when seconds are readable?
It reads 9,59
